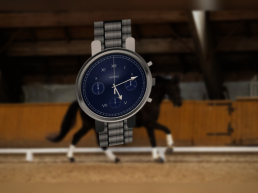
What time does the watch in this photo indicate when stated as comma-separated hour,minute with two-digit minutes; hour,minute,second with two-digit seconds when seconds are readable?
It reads 5,12
